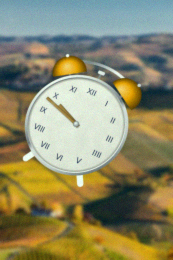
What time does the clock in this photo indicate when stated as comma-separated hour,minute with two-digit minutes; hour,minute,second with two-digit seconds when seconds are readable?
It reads 9,48
